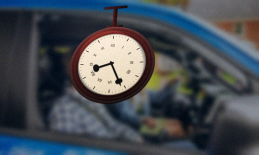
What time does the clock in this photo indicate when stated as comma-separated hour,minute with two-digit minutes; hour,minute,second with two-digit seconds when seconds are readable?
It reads 8,26
